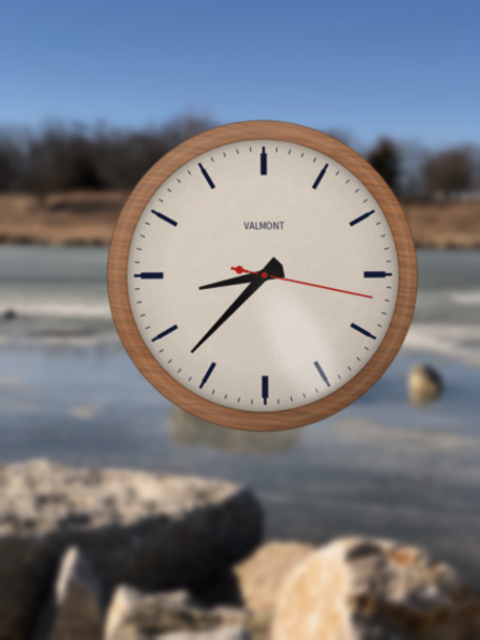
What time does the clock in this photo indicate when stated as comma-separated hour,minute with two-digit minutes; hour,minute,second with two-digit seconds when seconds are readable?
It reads 8,37,17
